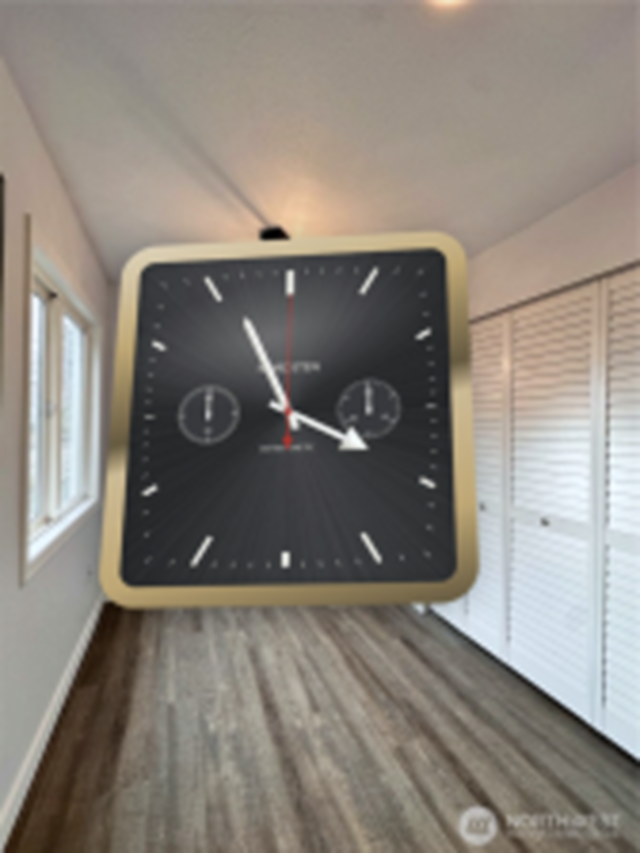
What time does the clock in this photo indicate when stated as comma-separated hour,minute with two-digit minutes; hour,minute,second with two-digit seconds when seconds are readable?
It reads 3,56
